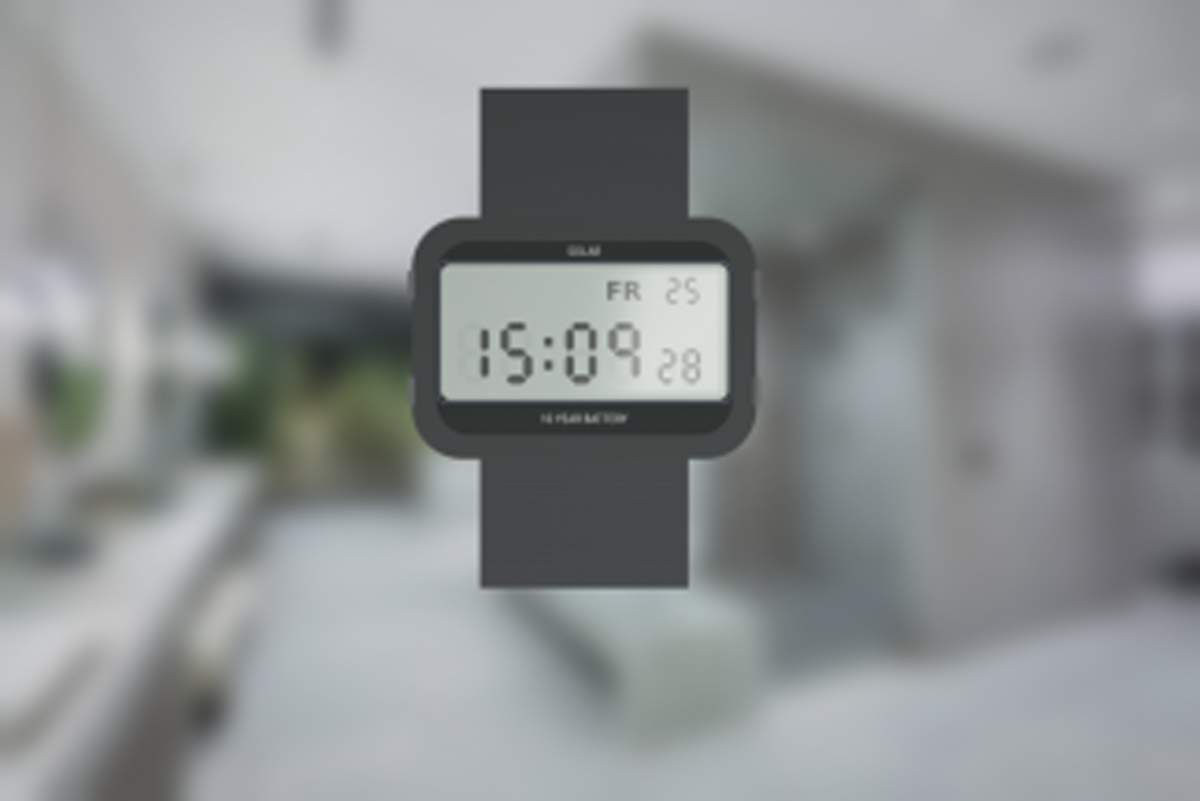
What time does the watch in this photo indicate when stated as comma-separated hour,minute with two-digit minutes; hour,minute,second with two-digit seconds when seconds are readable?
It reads 15,09,28
